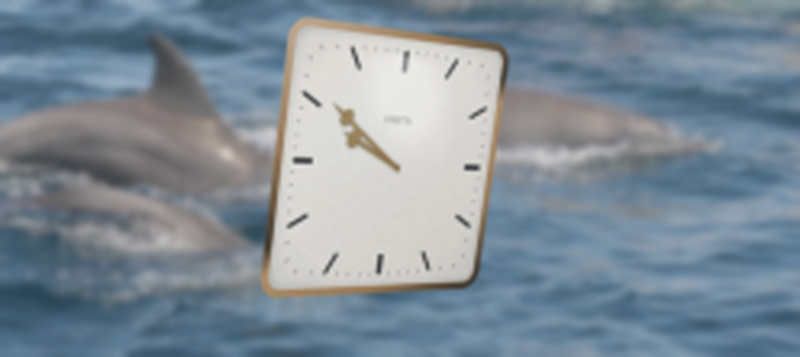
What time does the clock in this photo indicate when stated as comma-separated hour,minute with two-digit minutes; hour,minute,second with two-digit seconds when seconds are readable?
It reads 9,51
